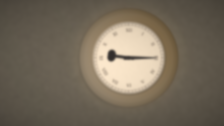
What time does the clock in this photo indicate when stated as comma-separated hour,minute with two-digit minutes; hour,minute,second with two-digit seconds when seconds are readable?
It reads 9,15
